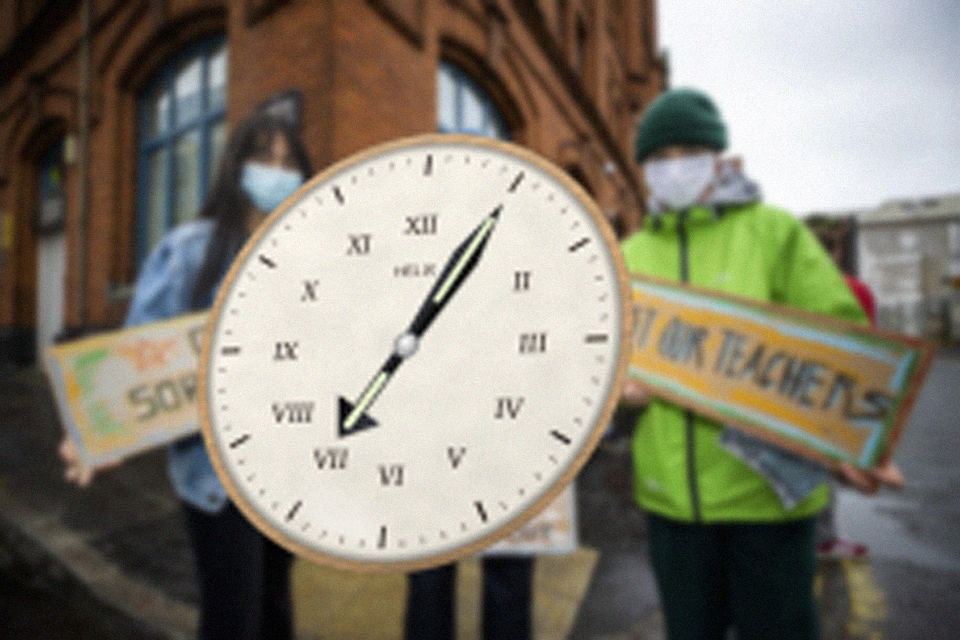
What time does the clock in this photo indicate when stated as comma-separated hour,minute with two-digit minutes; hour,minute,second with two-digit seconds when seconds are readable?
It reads 7,05
